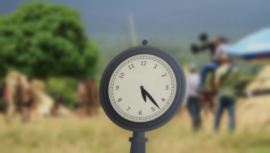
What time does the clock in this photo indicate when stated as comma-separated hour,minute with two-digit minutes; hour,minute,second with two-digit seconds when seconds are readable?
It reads 5,23
